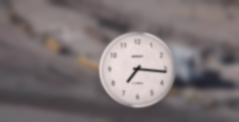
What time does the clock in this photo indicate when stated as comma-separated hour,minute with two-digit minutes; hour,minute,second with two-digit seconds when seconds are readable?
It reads 7,16
